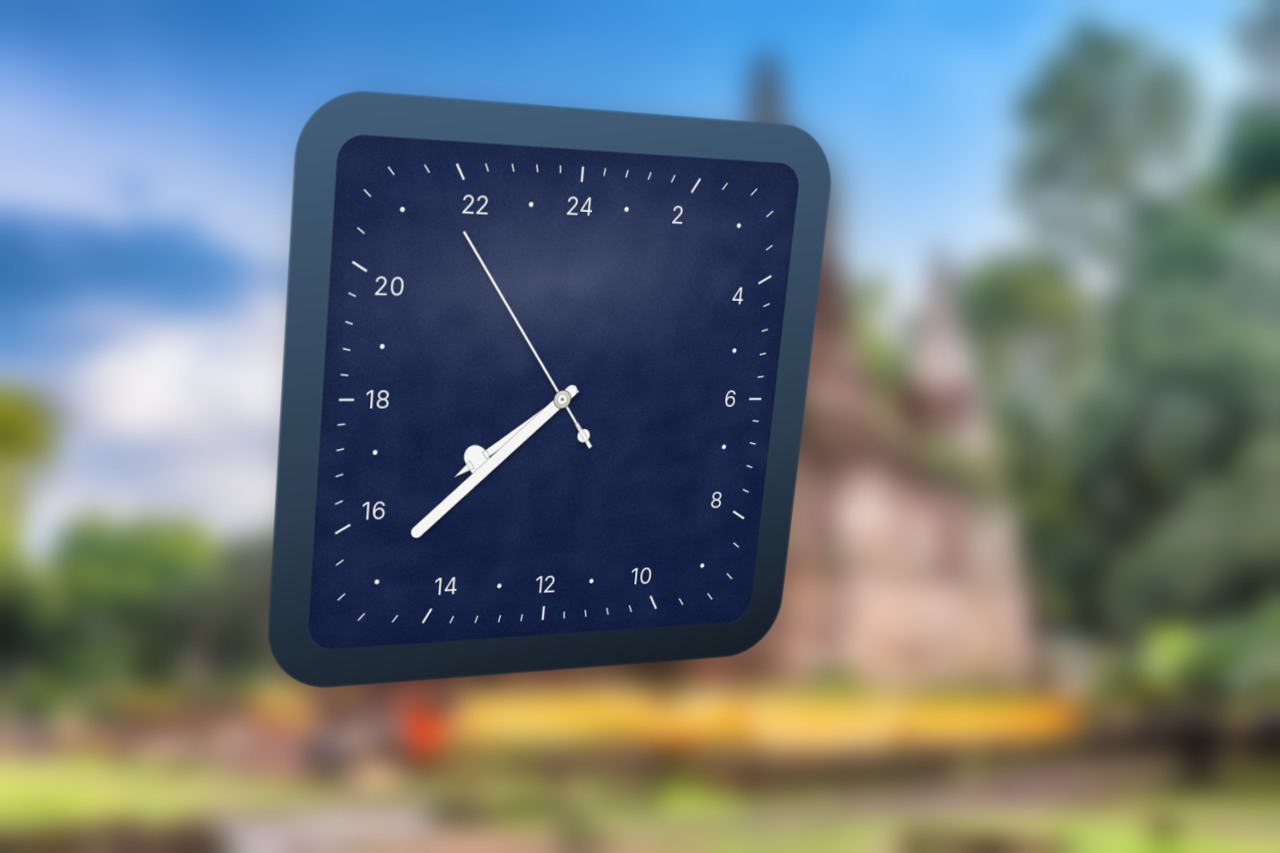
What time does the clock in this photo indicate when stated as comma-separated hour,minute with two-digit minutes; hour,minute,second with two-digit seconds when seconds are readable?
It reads 15,37,54
